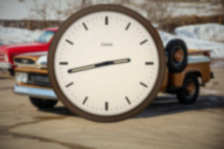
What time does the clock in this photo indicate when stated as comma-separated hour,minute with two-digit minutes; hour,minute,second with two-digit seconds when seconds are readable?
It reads 2,43
